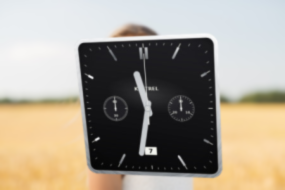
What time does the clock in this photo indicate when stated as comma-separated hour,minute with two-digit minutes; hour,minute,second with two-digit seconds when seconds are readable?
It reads 11,32
